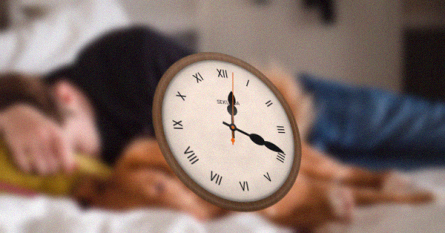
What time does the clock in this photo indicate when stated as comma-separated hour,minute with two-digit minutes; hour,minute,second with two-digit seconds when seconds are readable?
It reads 12,19,02
